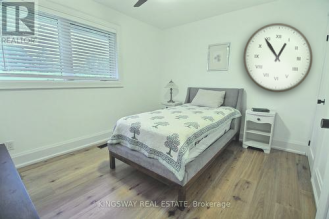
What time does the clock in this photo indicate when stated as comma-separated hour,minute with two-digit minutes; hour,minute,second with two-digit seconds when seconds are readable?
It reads 12,54
